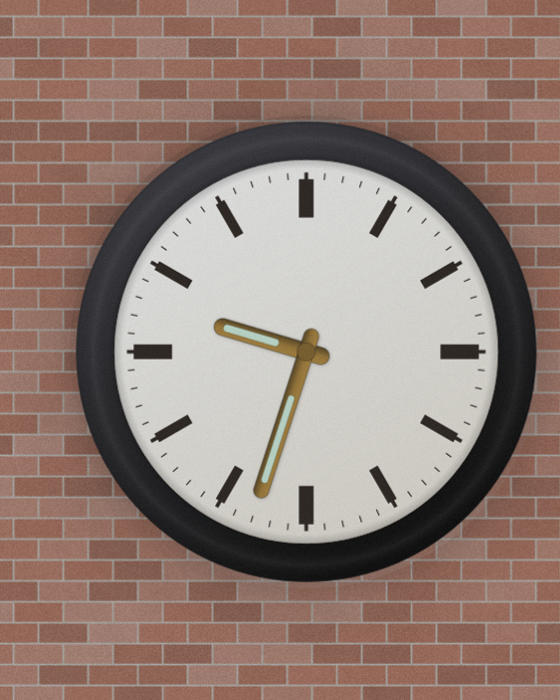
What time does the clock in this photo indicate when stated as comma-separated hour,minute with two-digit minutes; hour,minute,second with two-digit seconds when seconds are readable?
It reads 9,33
